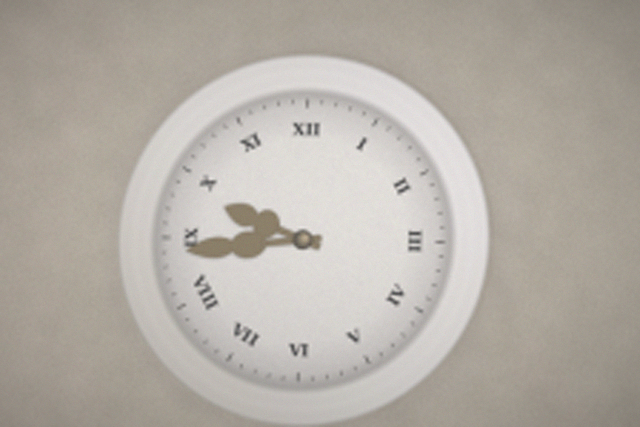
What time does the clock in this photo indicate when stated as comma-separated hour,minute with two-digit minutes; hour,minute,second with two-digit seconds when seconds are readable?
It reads 9,44
